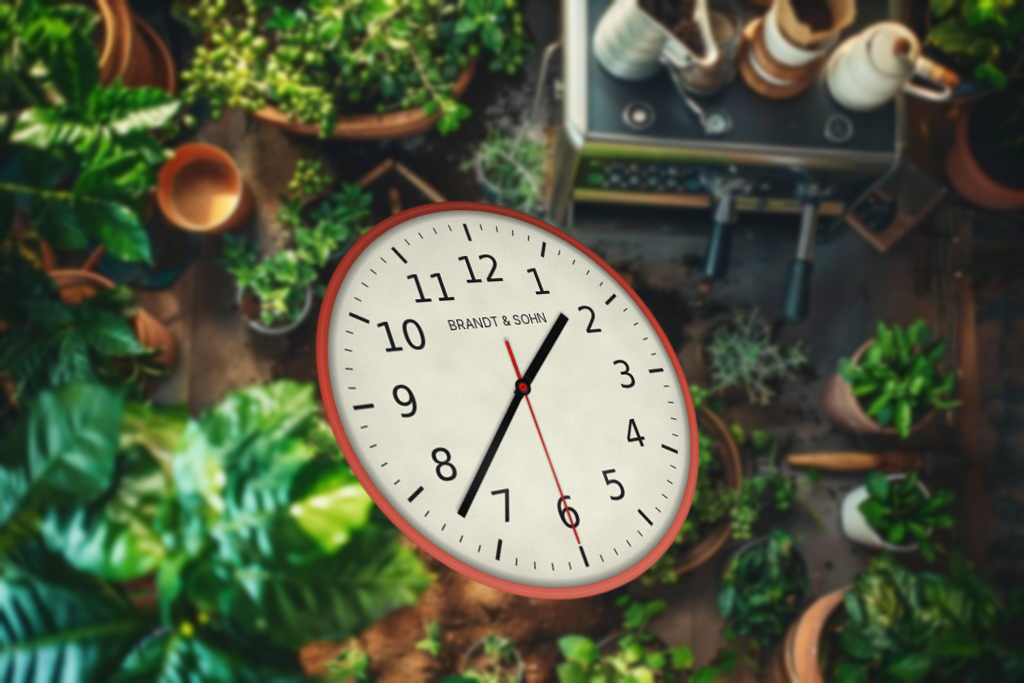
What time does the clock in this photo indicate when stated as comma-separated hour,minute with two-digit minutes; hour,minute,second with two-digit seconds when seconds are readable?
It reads 1,37,30
